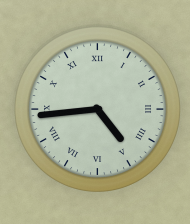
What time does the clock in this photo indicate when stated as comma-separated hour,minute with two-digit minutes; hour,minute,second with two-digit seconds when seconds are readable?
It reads 4,44
